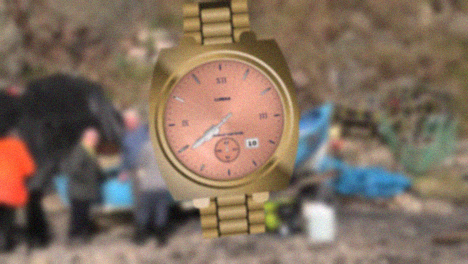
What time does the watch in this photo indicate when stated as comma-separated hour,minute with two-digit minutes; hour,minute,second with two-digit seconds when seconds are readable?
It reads 7,39
